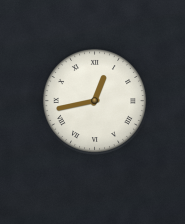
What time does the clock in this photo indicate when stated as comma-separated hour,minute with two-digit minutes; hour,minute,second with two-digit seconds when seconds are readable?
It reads 12,43
